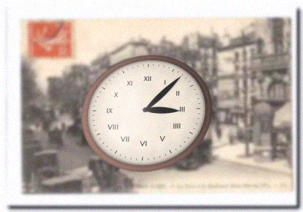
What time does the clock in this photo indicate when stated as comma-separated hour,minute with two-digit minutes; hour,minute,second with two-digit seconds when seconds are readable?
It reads 3,07
